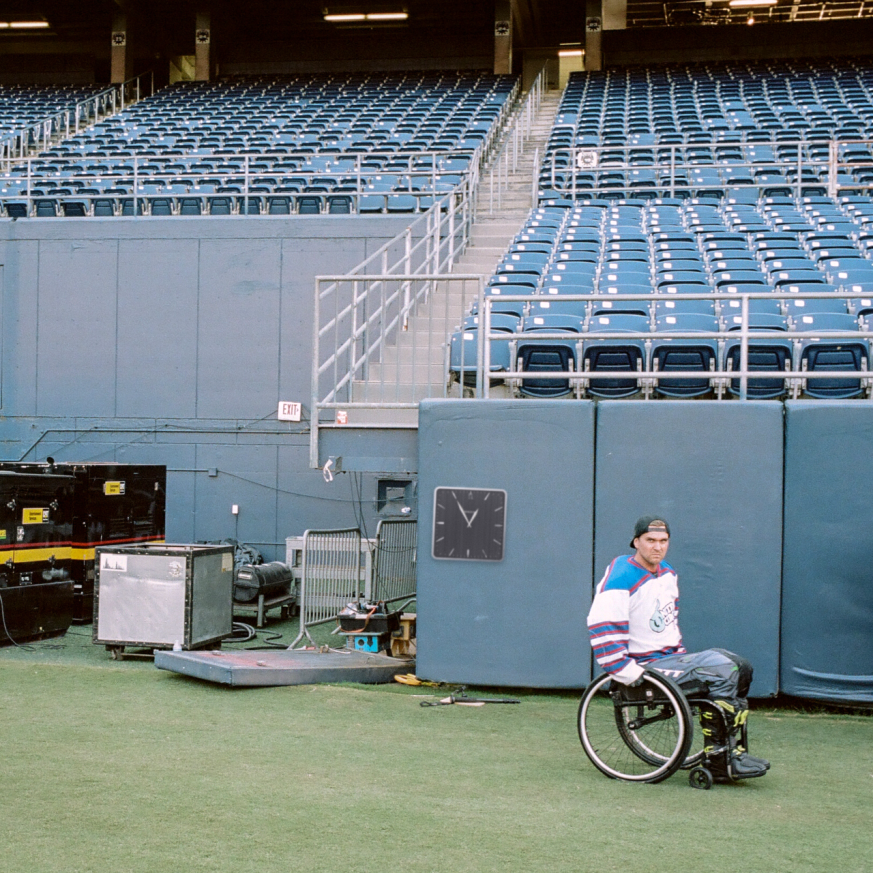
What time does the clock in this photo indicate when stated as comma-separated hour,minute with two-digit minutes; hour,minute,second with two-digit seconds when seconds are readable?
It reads 12,55
